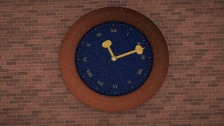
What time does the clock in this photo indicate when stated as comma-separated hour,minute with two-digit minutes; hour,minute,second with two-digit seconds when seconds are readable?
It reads 11,12
